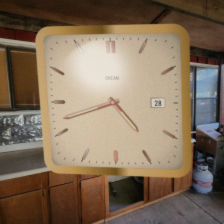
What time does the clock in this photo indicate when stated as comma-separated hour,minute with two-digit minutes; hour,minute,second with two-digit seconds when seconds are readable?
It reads 4,42
